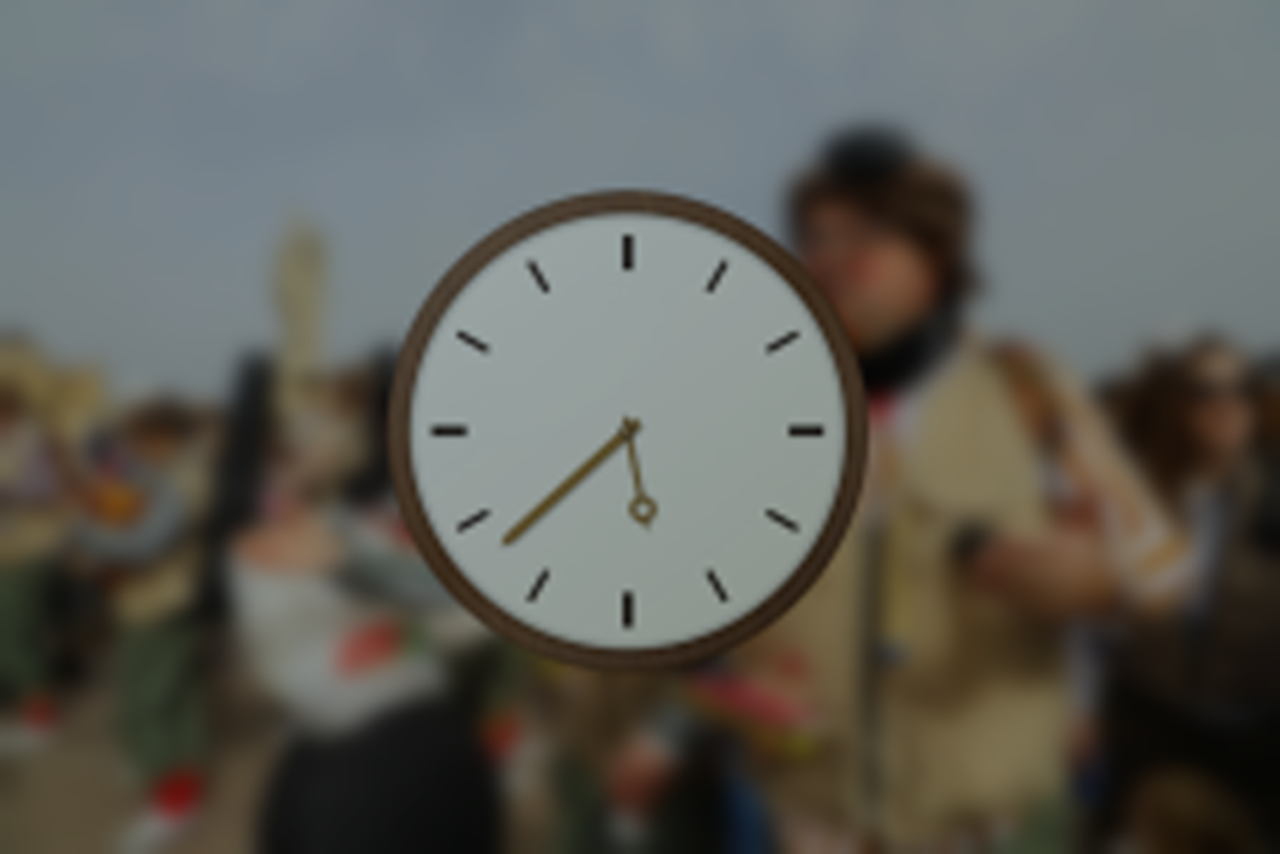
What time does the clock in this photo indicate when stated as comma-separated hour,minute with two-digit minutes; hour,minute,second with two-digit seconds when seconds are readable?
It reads 5,38
